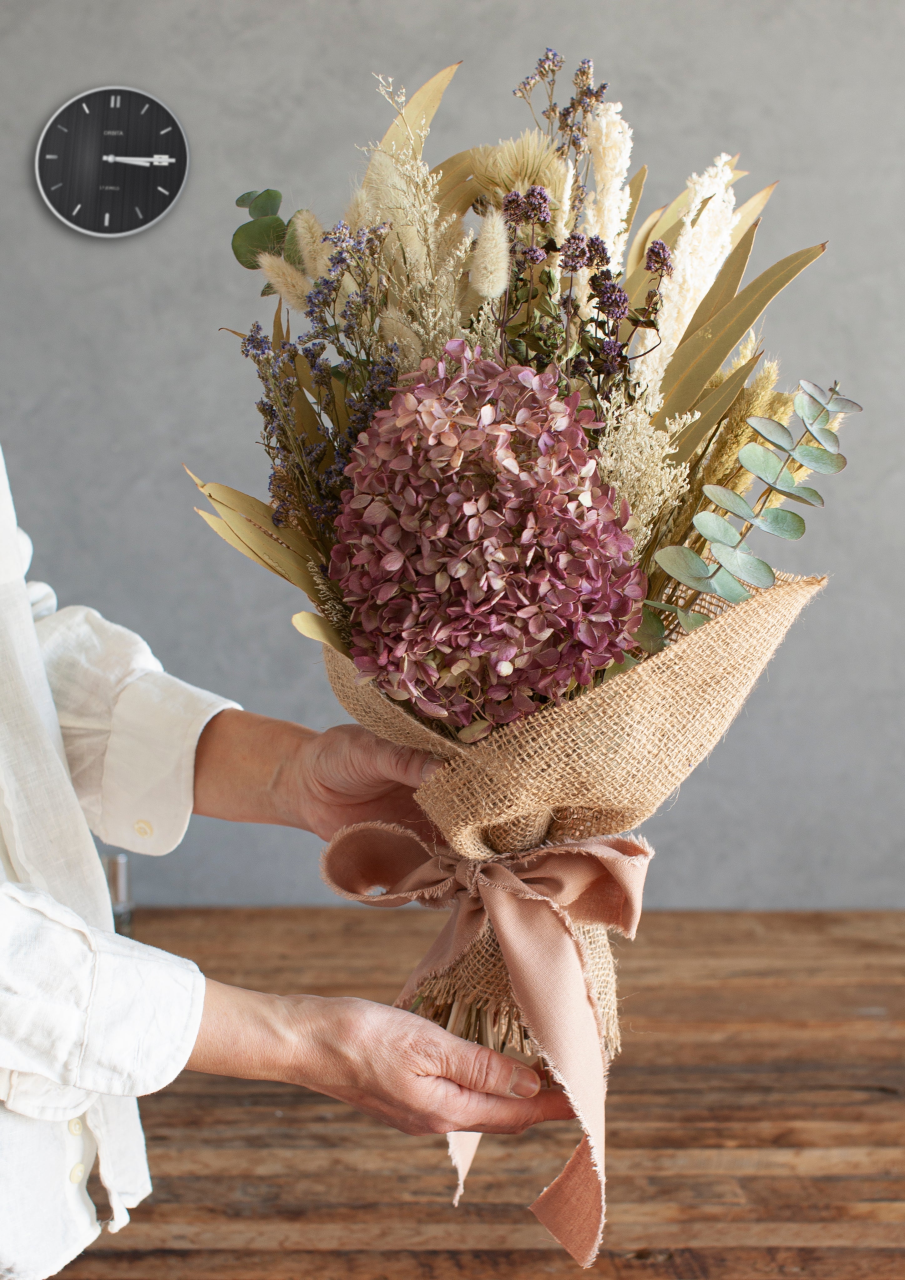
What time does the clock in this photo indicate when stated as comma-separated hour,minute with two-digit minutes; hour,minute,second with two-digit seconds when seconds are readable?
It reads 3,15
